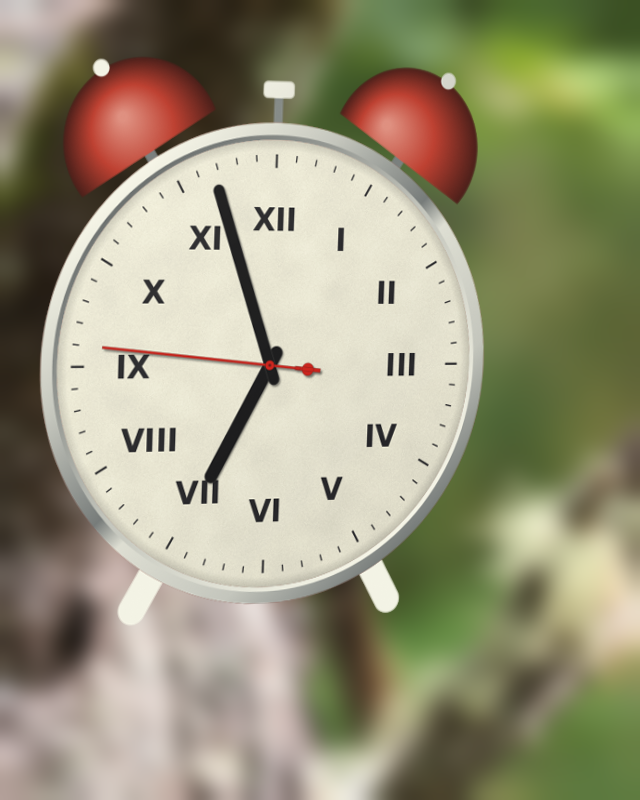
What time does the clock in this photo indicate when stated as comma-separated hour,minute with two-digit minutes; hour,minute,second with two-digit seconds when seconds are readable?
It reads 6,56,46
